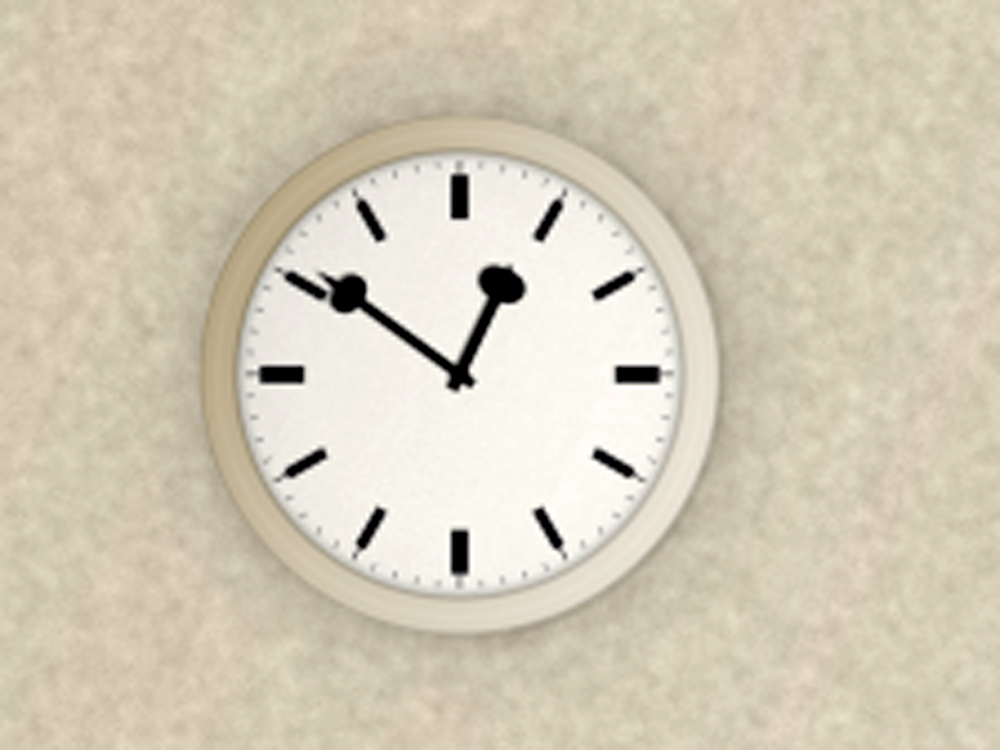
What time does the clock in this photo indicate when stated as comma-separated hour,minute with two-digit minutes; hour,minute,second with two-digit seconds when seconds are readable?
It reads 12,51
